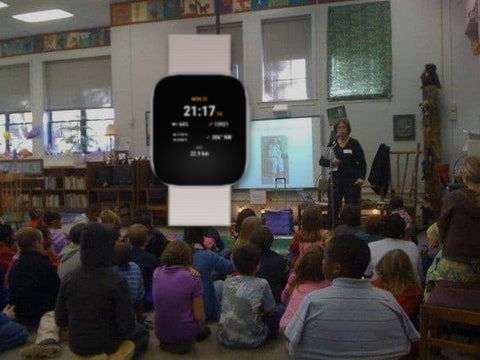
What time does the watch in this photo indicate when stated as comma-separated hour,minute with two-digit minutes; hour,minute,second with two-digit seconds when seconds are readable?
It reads 21,17
